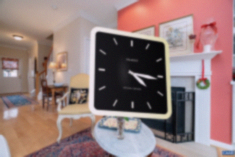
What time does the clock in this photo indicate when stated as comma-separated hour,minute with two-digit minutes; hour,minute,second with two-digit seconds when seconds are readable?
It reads 4,16
